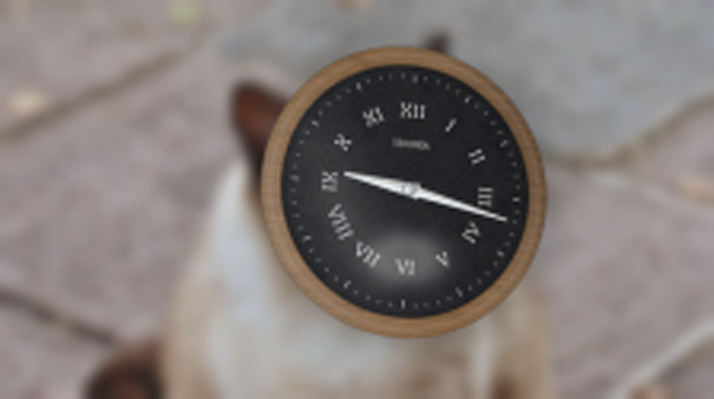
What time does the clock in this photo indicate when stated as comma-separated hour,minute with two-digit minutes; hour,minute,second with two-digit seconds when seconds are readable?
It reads 9,17
